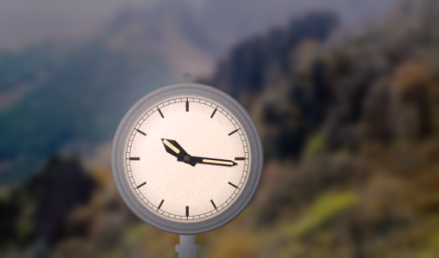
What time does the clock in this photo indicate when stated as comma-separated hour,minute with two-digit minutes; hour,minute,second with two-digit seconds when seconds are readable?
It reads 10,16
